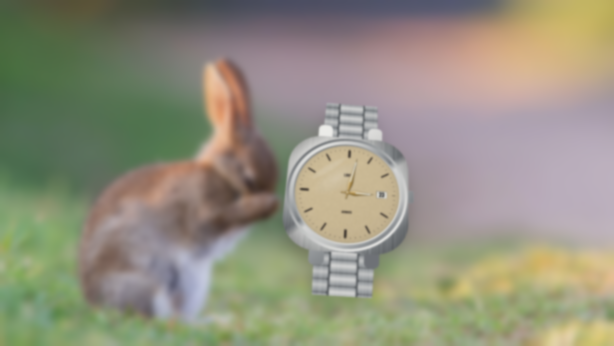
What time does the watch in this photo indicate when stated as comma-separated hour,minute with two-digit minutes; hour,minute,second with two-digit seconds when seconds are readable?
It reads 3,02
